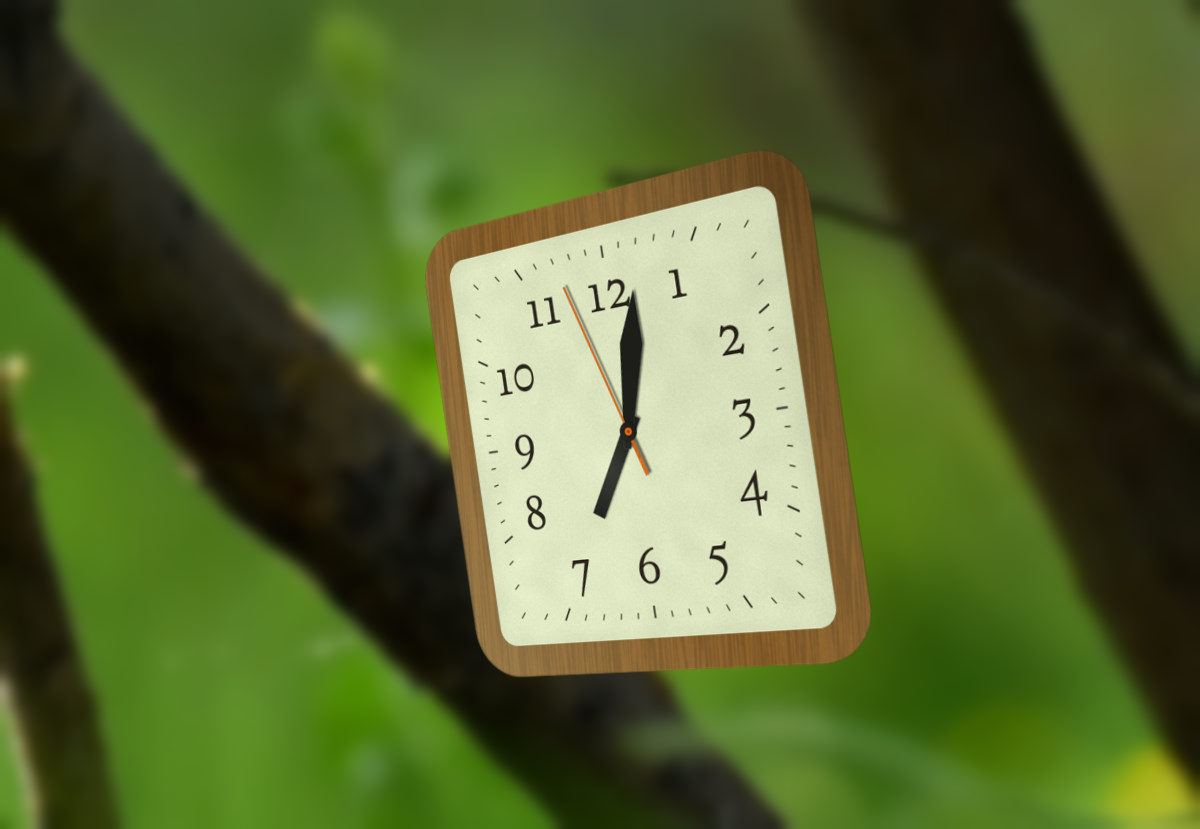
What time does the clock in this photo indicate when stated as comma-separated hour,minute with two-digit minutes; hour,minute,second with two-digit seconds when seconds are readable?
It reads 7,01,57
